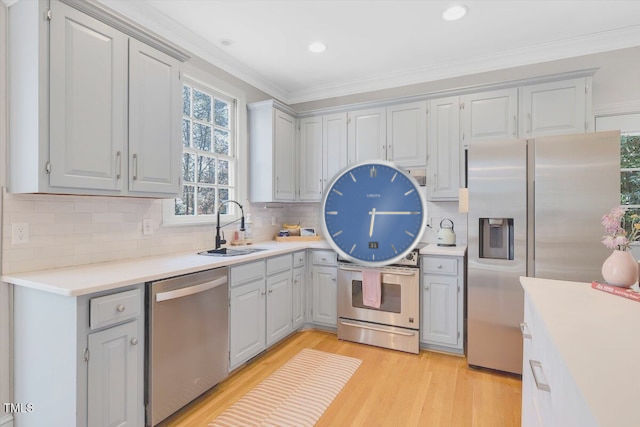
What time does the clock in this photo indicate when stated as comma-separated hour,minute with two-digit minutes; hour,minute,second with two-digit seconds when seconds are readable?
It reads 6,15
